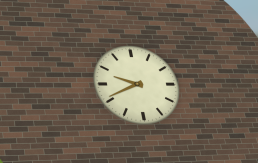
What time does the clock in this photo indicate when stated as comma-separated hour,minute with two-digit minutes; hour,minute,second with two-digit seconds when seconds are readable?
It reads 9,41
